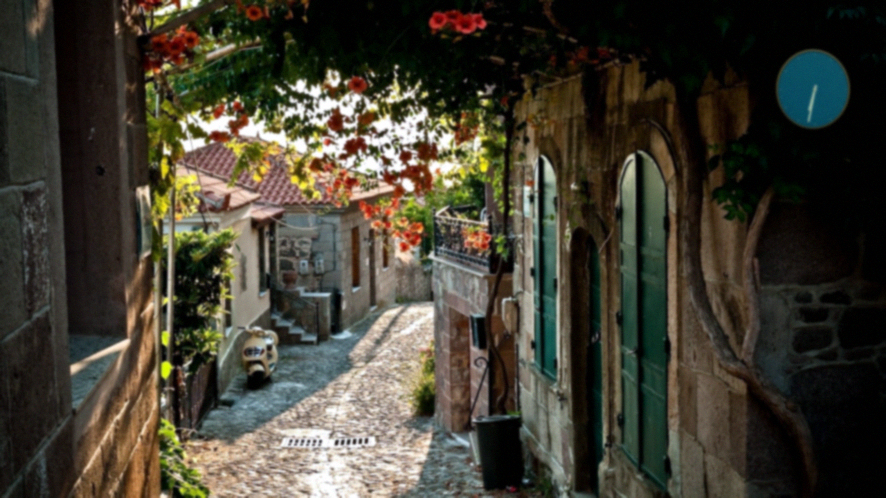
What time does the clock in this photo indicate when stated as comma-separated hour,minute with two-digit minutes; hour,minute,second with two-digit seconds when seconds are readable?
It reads 6,32
